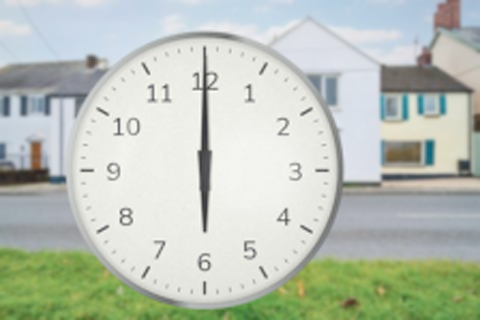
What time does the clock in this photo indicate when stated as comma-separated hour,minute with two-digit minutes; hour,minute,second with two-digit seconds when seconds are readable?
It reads 6,00
